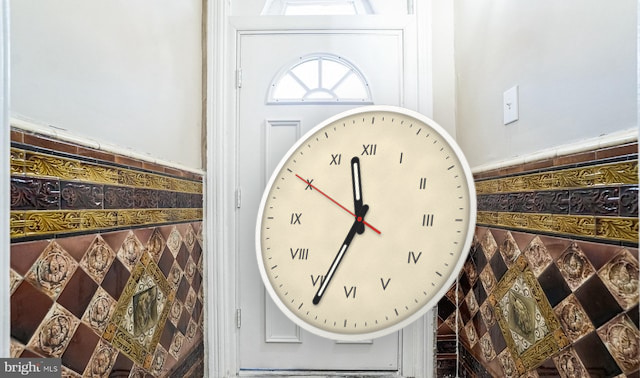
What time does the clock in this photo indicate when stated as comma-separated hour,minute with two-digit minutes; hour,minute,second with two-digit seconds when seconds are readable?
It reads 11,33,50
